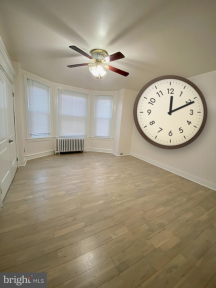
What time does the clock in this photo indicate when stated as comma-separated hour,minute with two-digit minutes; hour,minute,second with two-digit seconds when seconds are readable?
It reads 12,11
